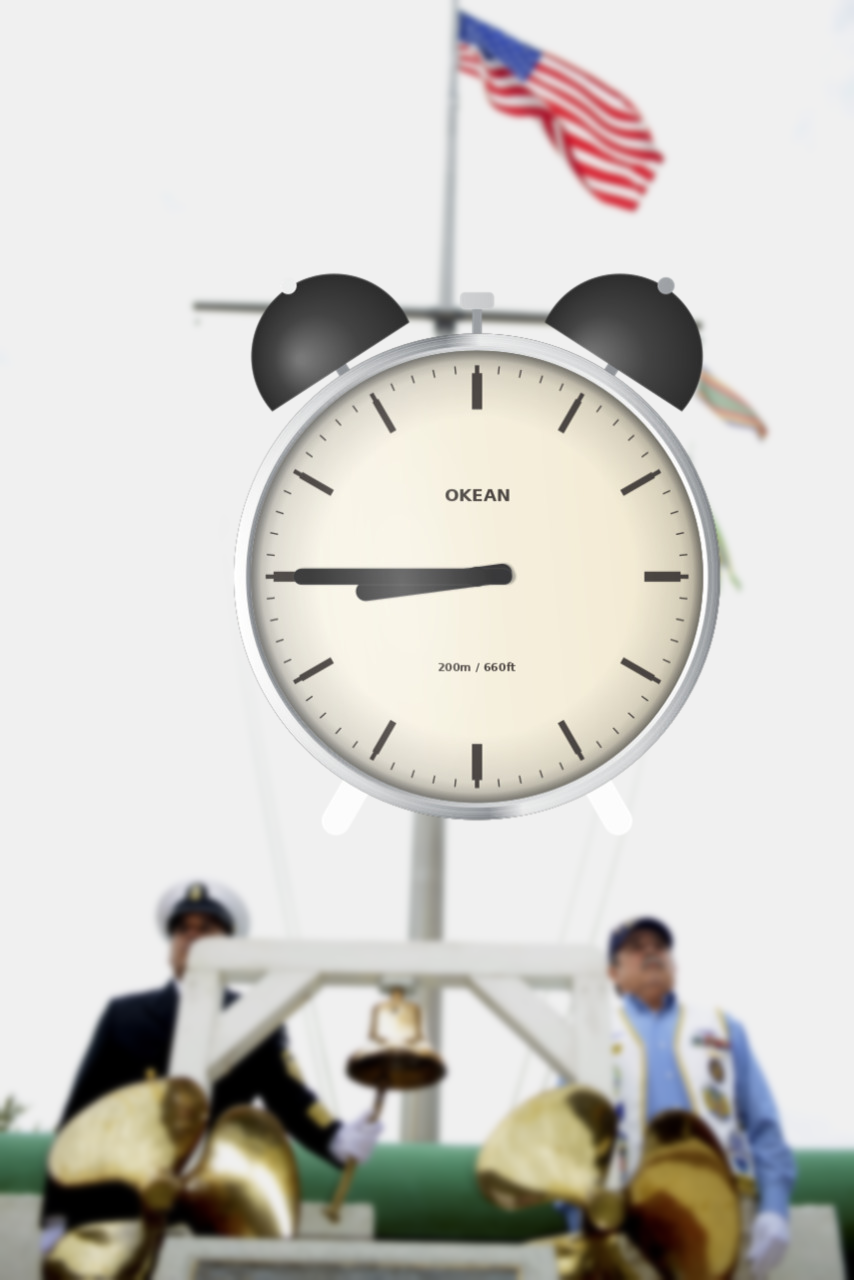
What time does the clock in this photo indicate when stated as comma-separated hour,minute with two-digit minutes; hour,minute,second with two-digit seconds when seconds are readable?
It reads 8,45
